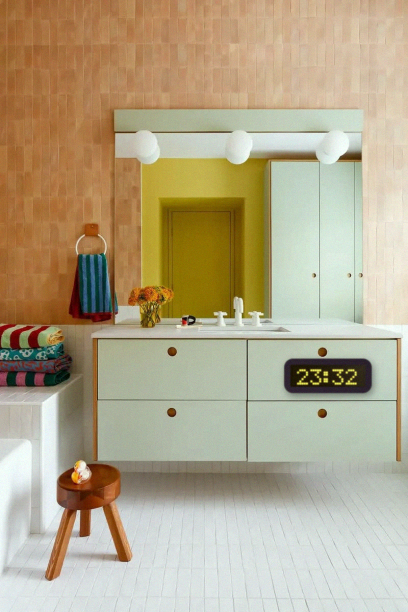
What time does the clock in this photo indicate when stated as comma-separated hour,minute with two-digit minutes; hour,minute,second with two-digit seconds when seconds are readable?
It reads 23,32
